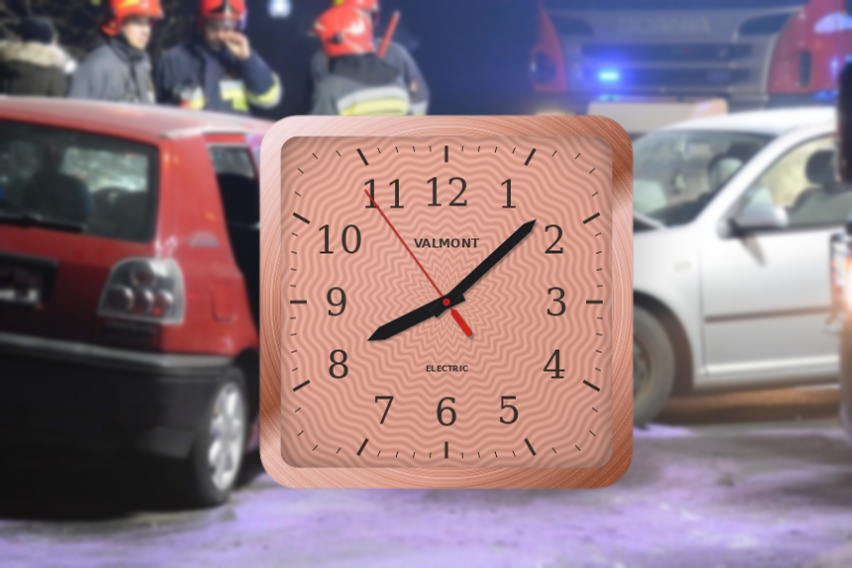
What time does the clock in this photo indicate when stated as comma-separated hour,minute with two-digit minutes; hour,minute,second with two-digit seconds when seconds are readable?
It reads 8,07,54
